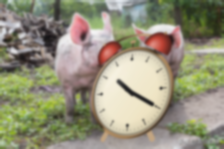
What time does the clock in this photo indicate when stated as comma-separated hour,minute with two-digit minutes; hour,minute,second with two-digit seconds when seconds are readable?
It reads 10,20
